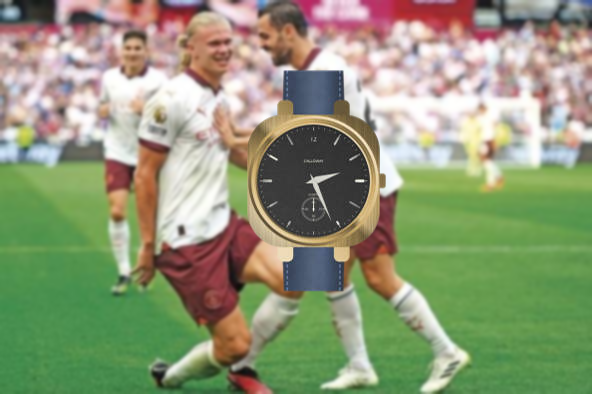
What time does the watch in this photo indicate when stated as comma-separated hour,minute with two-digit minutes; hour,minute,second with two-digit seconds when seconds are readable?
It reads 2,26
